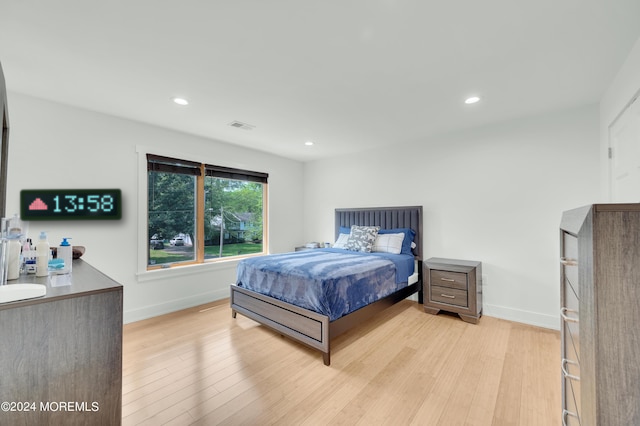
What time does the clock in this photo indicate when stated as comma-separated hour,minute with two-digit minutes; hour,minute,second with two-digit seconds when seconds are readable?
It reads 13,58
